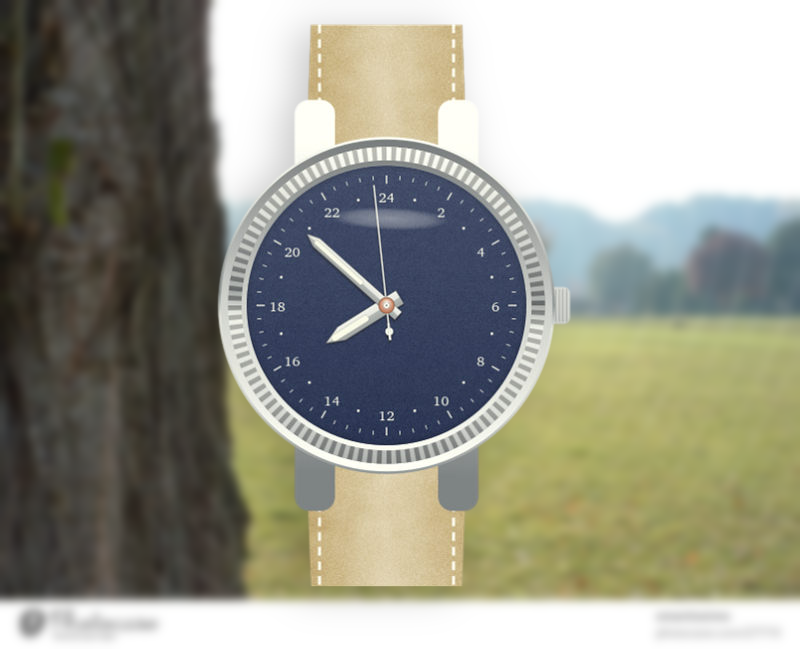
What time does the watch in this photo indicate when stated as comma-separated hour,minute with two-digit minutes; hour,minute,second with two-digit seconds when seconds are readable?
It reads 15,51,59
